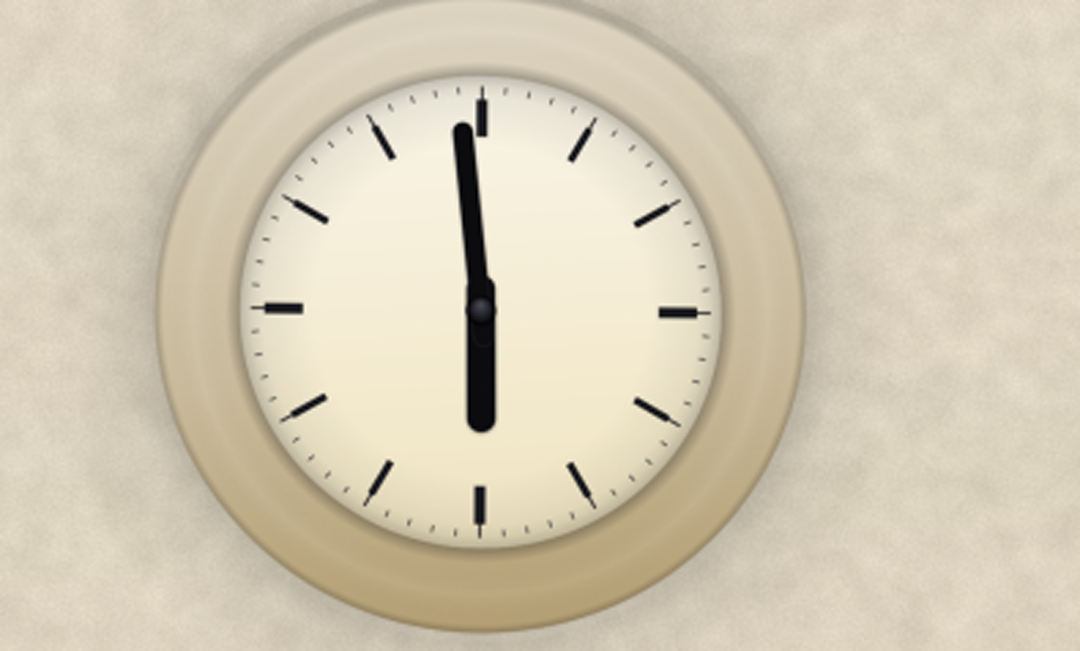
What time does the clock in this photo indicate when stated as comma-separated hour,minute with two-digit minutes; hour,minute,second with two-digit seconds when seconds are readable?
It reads 5,59
